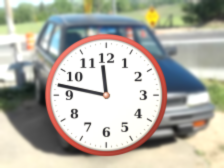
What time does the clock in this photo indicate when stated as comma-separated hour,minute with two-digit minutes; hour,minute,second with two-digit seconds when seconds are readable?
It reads 11,47
